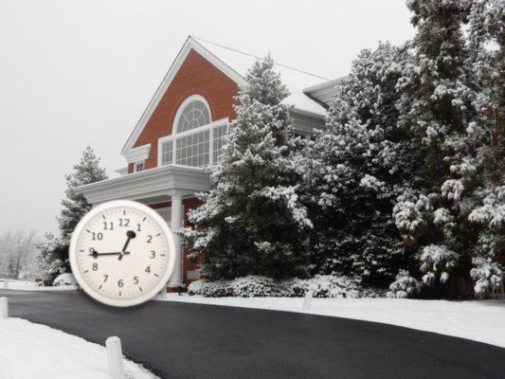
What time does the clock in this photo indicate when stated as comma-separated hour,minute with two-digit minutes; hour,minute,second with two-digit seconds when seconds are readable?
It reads 12,44
